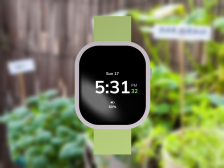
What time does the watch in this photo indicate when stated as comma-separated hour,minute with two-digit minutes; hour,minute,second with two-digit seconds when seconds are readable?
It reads 5,31
